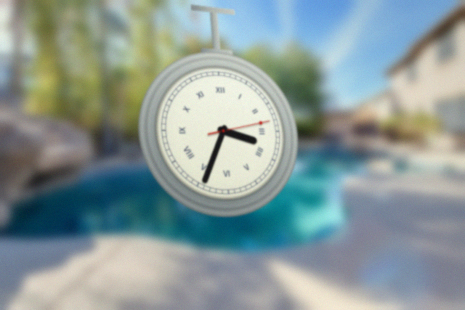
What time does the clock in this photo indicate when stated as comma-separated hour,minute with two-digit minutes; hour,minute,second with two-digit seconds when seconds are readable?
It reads 3,34,13
